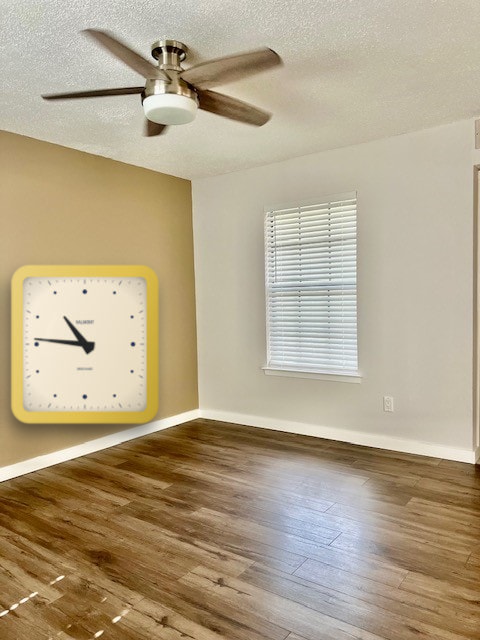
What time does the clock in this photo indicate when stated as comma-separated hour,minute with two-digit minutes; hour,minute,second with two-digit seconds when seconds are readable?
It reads 10,46
